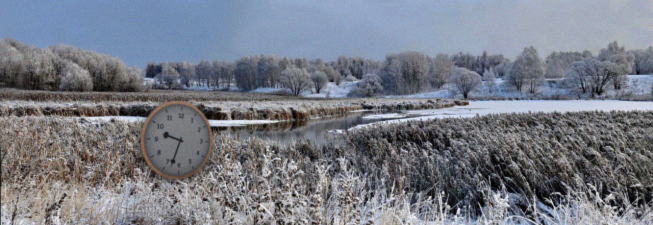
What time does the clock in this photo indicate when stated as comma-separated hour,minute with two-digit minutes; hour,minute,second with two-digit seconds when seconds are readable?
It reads 9,33
